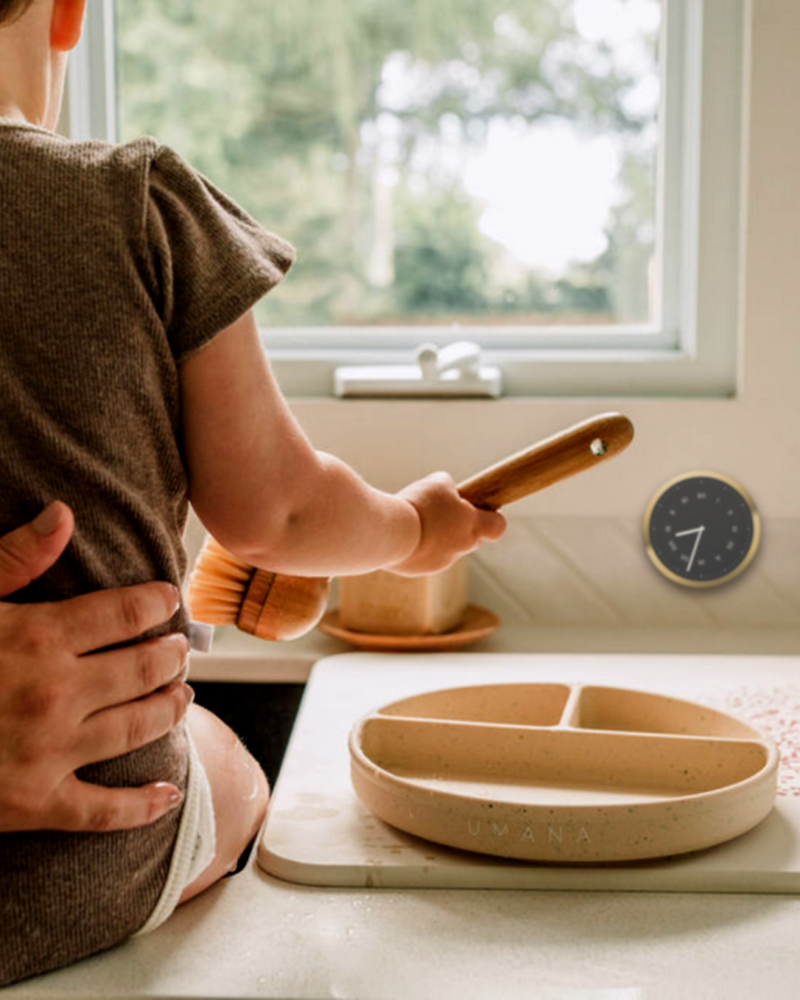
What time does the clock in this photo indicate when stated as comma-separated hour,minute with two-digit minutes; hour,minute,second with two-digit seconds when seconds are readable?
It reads 8,33
